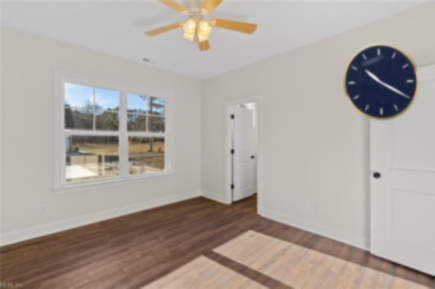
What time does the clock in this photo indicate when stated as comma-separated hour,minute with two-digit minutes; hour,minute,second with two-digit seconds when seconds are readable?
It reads 10,20
